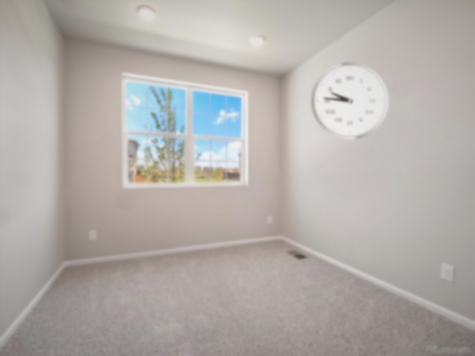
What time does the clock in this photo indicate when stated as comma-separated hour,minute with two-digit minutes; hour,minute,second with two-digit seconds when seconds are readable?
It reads 9,46
